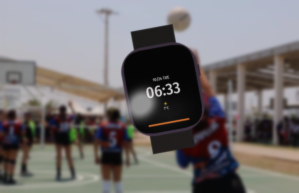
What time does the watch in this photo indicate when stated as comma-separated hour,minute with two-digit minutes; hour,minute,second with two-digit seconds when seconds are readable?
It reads 6,33
